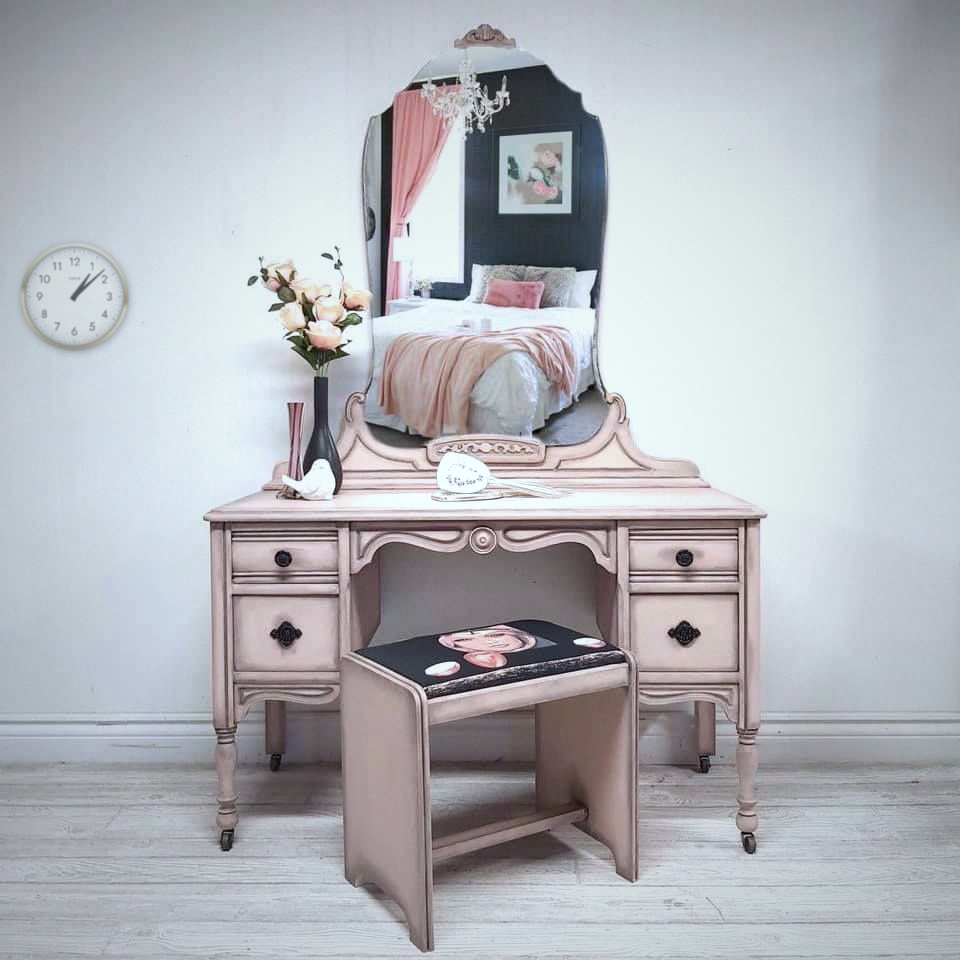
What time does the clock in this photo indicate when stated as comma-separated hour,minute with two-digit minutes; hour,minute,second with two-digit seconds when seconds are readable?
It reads 1,08
